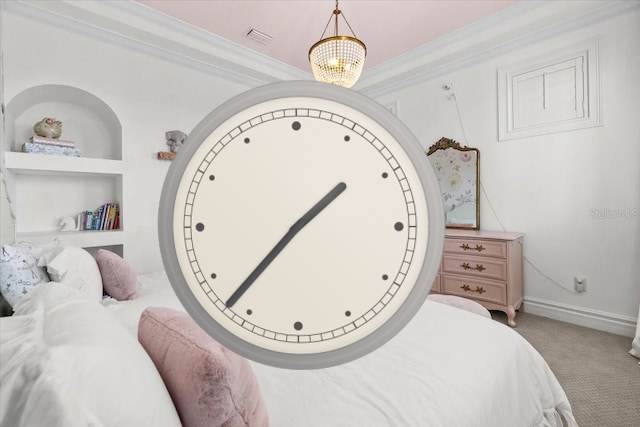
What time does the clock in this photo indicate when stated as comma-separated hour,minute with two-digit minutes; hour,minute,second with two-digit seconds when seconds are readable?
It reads 1,37
